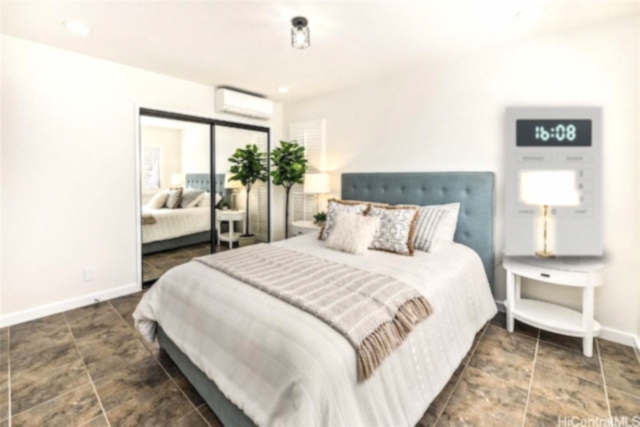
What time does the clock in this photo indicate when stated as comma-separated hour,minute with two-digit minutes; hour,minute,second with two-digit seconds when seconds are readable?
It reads 16,08
